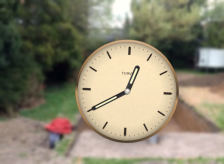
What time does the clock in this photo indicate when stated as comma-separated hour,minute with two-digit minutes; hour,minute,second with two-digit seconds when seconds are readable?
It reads 12,40
